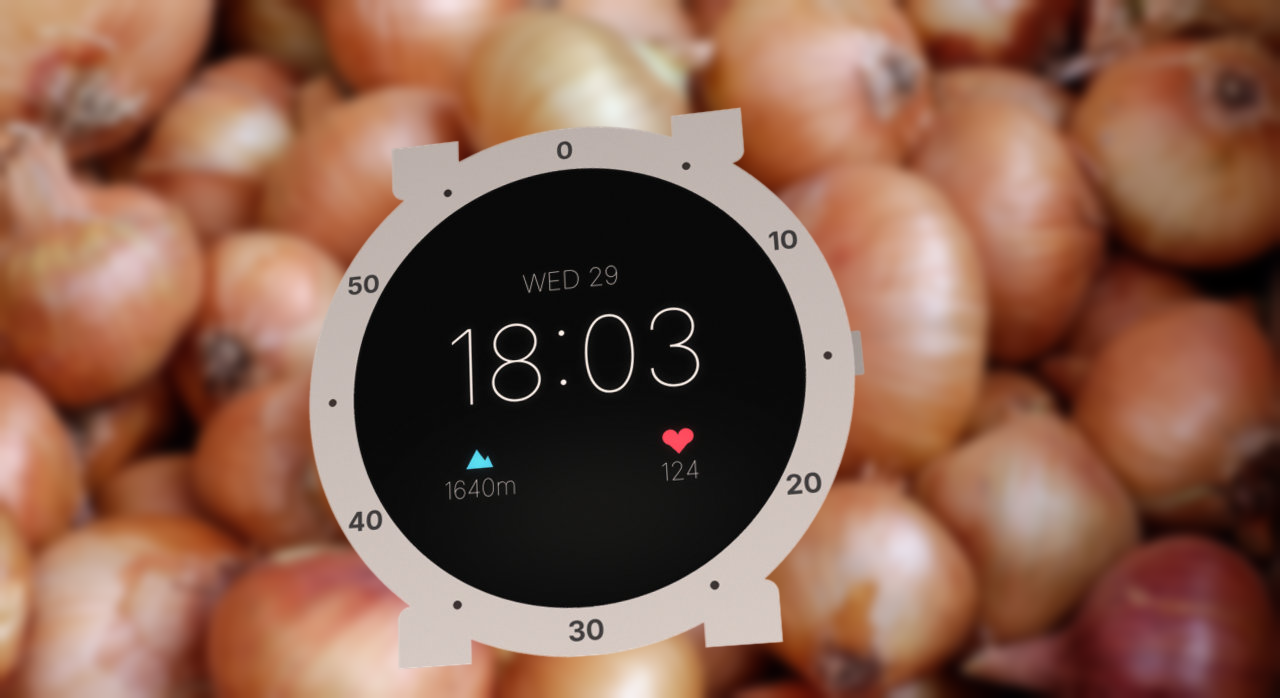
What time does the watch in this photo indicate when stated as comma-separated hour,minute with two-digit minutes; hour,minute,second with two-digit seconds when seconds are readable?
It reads 18,03
